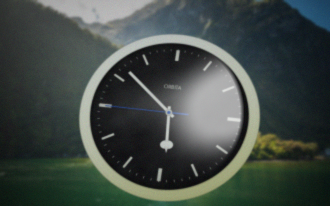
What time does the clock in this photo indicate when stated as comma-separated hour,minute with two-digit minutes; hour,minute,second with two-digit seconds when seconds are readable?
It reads 5,51,45
